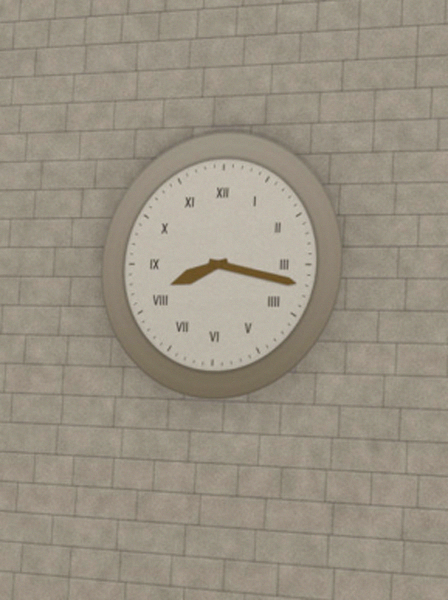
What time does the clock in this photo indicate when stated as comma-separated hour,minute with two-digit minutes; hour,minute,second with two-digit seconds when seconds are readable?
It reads 8,17
